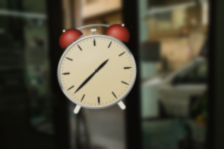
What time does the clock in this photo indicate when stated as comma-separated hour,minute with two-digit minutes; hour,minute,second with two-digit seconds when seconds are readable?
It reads 1,38
